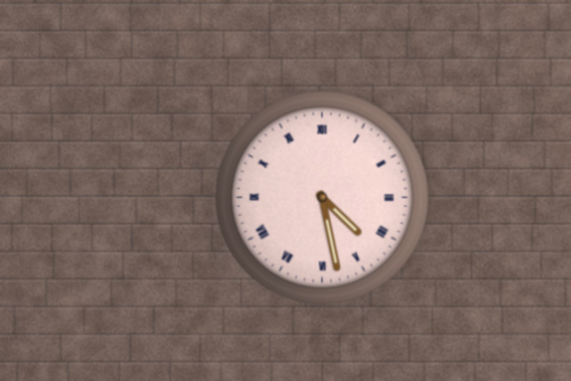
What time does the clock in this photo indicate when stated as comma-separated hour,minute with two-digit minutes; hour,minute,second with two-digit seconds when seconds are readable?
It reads 4,28
